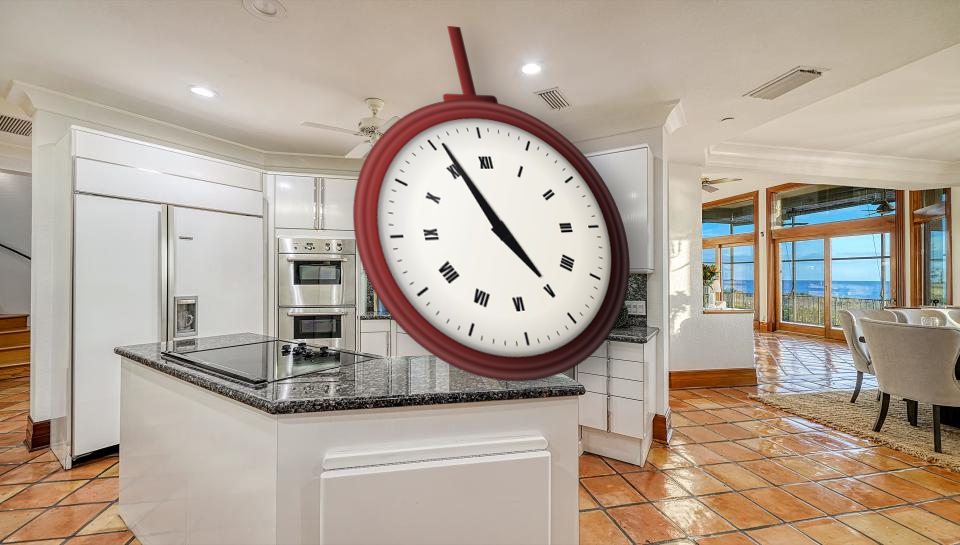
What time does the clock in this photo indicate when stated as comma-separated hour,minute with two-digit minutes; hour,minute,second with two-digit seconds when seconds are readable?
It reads 4,56
